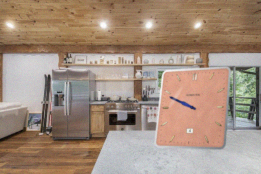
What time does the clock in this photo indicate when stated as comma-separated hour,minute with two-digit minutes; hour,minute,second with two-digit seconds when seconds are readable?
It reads 9,49
